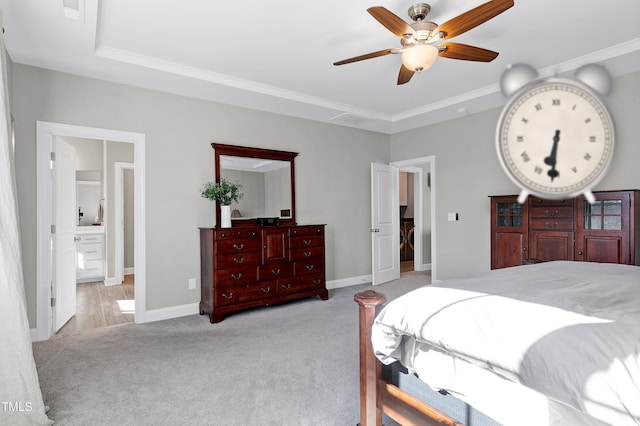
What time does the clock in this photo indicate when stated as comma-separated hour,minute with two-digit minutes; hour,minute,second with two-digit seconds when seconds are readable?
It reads 6,31
